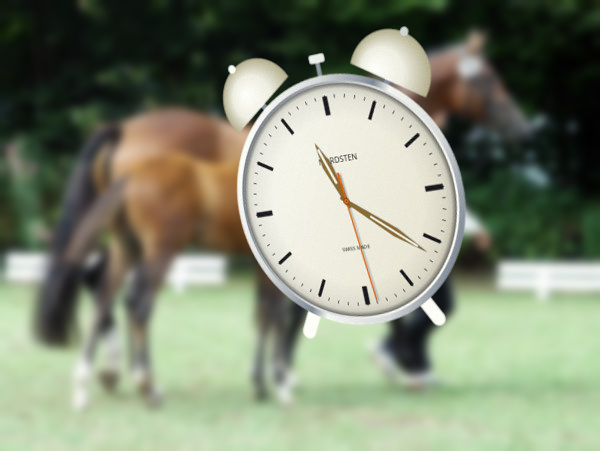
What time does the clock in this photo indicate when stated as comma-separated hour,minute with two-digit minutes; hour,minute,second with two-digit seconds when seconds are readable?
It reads 11,21,29
